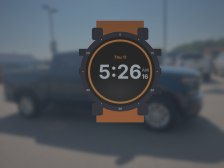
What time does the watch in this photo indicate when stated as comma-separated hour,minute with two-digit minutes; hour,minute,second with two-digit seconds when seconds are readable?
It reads 5,26
